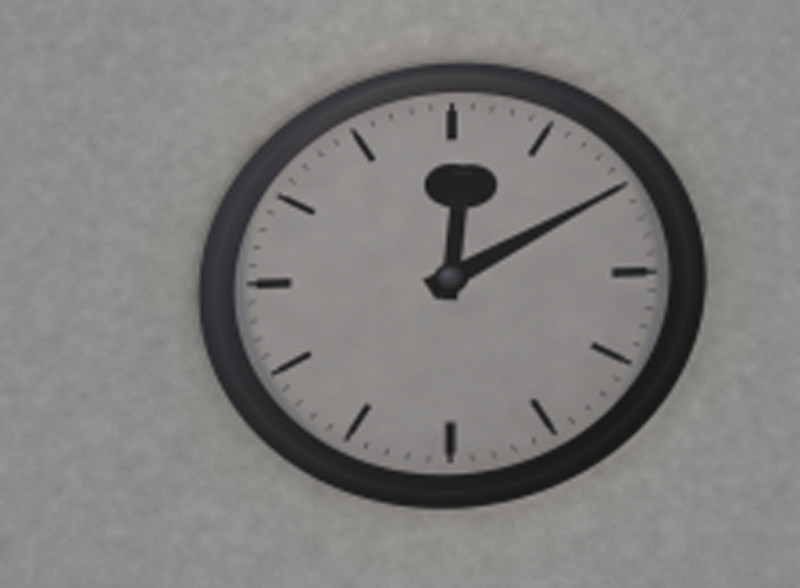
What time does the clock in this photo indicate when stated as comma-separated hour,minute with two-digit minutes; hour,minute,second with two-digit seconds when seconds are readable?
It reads 12,10
